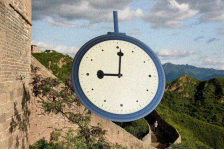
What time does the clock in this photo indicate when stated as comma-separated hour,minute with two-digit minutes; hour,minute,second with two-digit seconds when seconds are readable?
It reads 9,01
